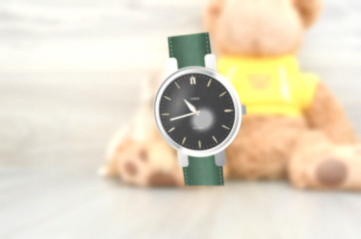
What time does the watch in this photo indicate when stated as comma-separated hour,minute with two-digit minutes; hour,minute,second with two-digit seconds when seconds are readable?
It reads 10,43
